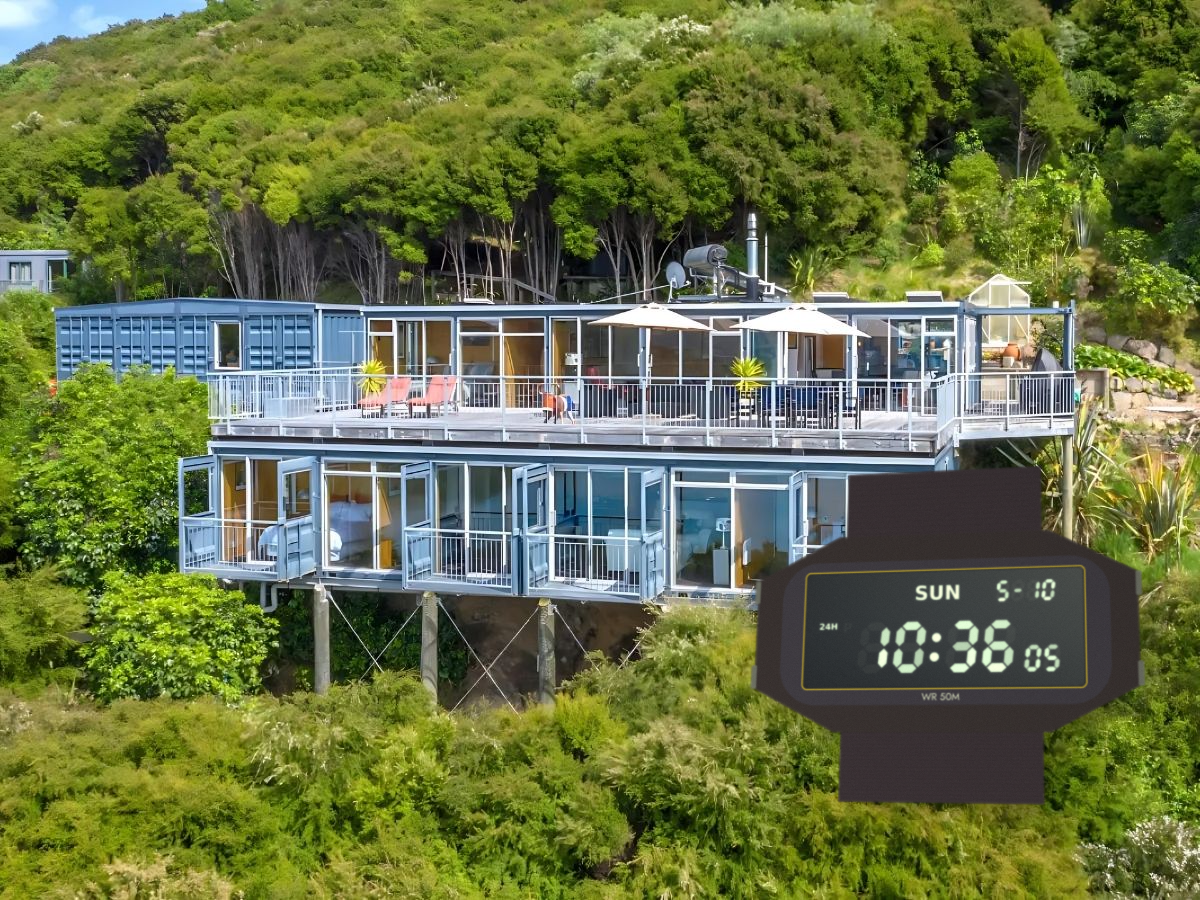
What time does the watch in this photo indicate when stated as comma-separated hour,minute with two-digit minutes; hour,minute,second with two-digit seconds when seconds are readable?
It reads 10,36,05
